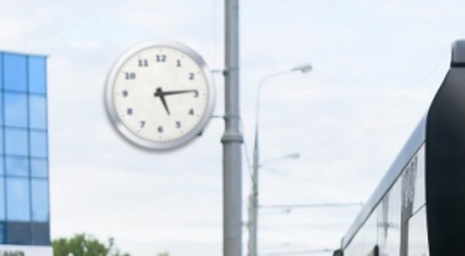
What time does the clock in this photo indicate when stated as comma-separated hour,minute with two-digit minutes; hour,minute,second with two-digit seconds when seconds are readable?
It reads 5,14
